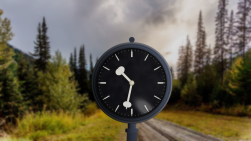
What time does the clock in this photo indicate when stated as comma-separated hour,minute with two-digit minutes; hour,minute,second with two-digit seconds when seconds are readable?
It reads 10,32
